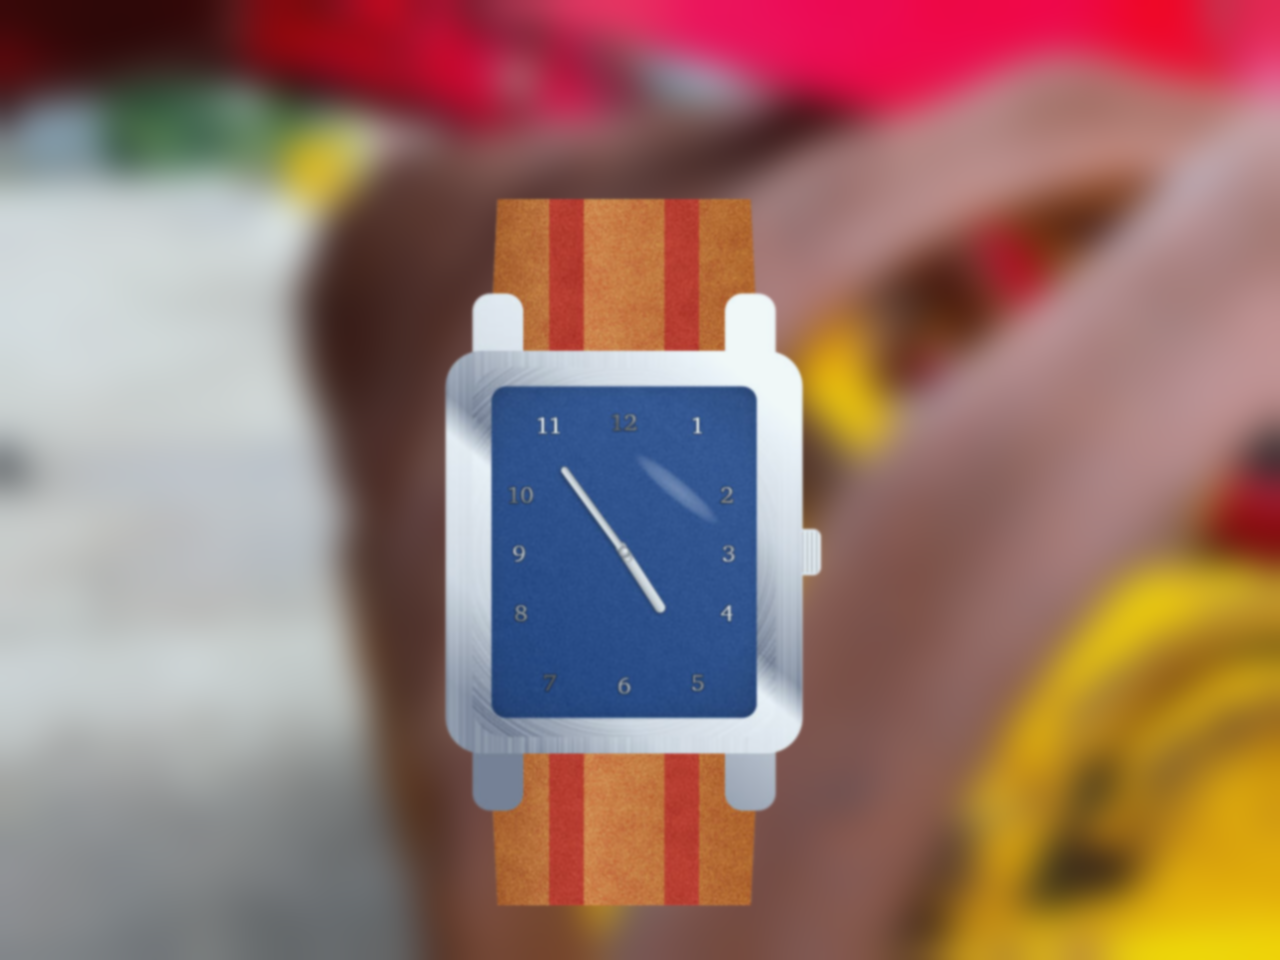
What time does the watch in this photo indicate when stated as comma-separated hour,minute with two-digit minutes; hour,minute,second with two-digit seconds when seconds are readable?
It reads 4,54
